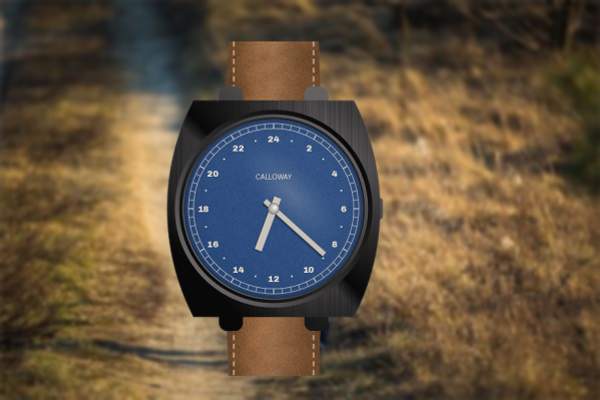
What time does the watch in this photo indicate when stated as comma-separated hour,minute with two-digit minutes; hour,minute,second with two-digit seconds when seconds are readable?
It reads 13,22
